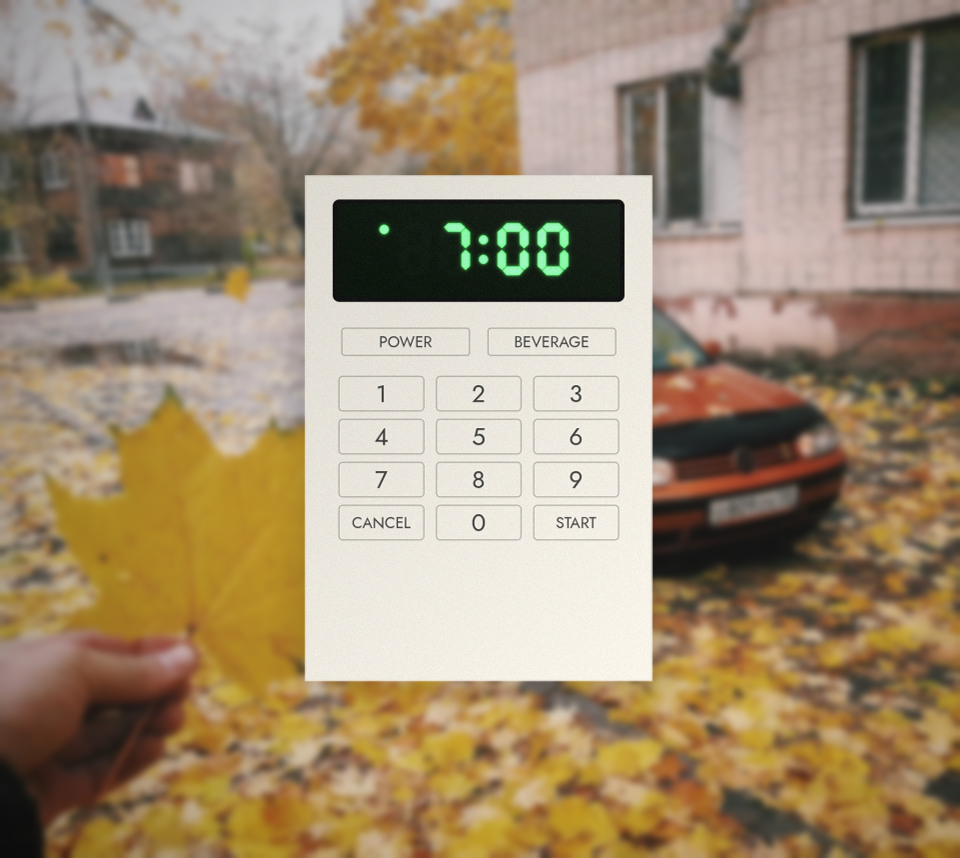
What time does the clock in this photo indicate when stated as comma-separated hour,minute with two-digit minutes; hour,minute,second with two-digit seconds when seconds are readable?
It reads 7,00
